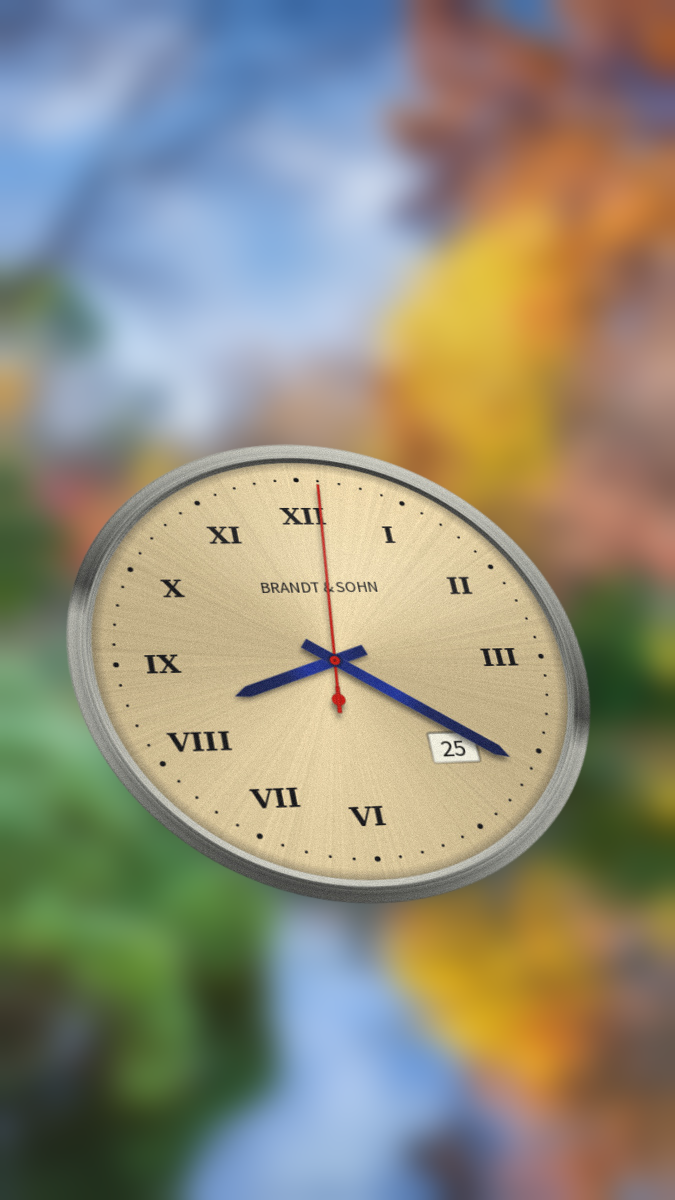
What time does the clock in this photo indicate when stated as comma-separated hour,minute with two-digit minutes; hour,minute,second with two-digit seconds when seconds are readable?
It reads 8,21,01
